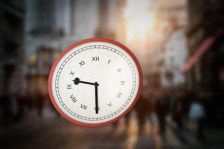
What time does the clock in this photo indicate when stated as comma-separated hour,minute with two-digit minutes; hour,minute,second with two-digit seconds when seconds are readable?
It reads 9,30
